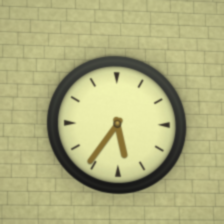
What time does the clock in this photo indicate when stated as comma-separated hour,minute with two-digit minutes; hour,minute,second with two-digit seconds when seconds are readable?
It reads 5,36
